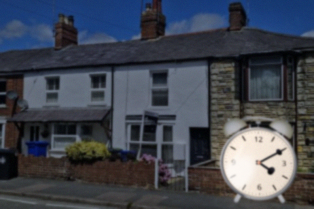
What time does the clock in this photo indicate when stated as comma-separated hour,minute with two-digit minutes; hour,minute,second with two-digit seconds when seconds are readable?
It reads 4,10
